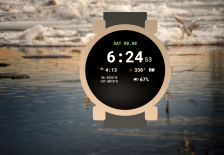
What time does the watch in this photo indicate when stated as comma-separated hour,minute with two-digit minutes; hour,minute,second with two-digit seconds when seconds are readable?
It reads 6,24
